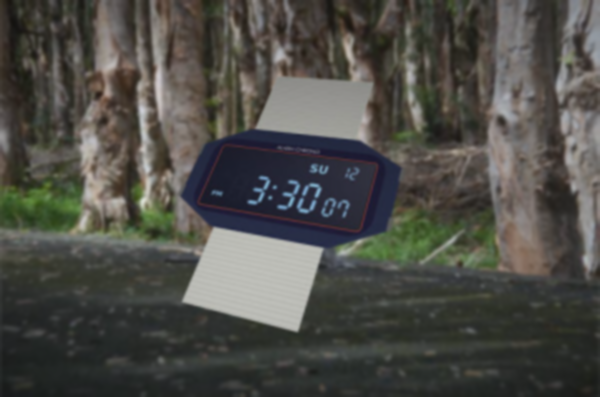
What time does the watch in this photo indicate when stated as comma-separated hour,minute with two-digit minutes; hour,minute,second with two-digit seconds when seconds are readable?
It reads 3,30,07
